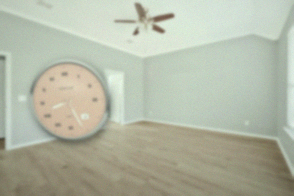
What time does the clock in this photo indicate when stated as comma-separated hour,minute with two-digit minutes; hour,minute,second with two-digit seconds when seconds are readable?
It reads 8,26
